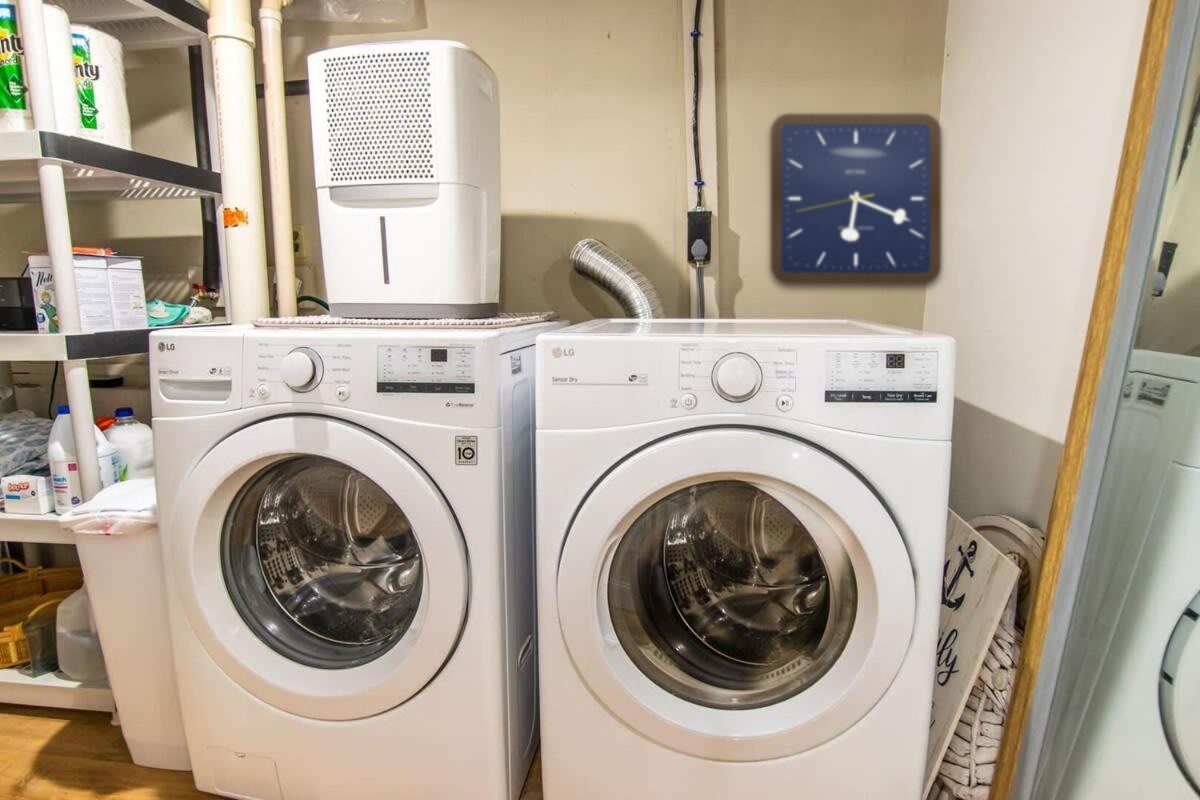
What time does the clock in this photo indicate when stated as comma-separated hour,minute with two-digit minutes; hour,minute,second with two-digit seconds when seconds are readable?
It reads 6,18,43
